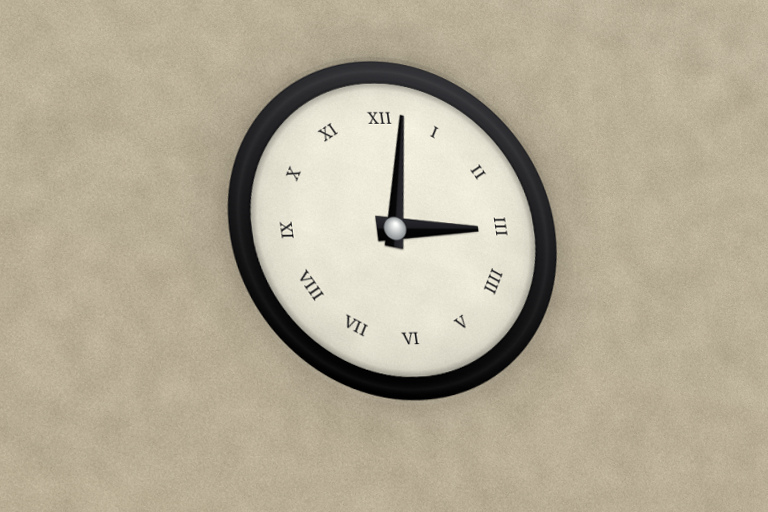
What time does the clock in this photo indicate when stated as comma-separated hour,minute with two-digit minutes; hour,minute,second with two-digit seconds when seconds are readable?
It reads 3,02
